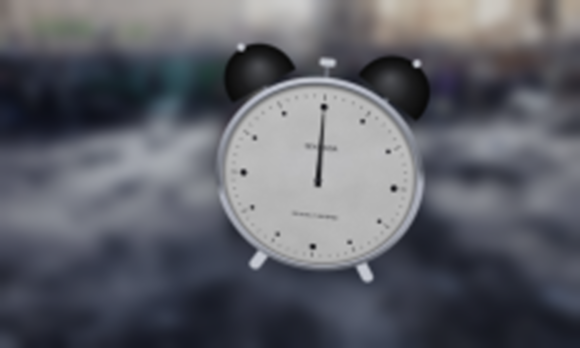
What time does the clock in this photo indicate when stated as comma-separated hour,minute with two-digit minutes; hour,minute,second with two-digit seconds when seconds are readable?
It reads 12,00
